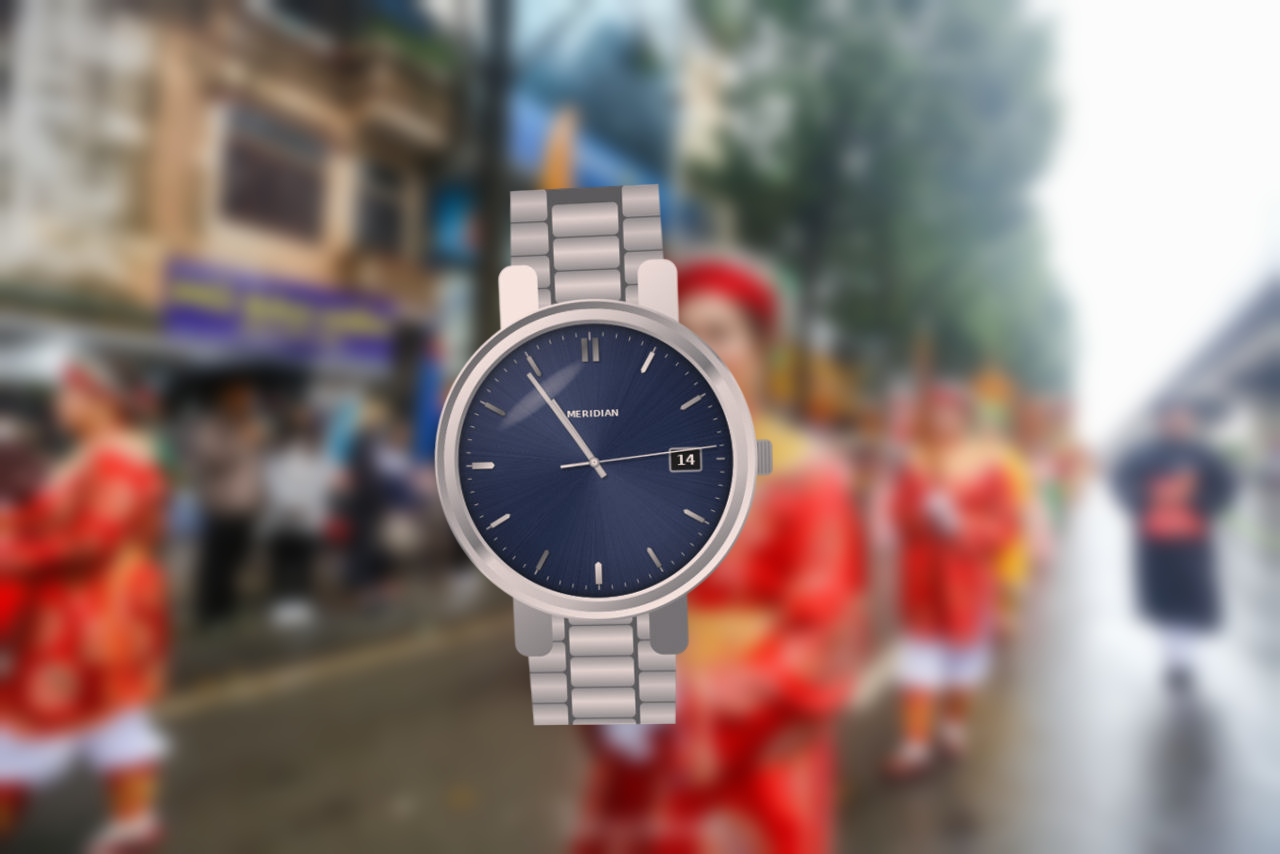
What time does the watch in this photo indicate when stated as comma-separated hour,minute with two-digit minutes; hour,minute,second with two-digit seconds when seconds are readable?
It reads 10,54,14
